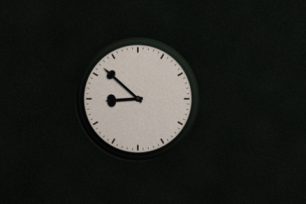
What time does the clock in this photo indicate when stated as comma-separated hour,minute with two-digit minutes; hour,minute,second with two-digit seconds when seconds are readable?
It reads 8,52
